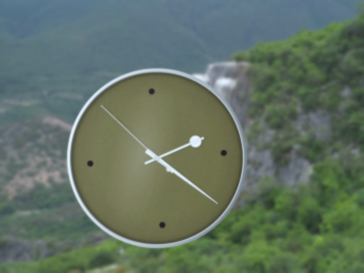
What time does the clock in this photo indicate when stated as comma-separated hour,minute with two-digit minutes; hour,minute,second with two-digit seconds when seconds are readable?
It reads 2,21,53
